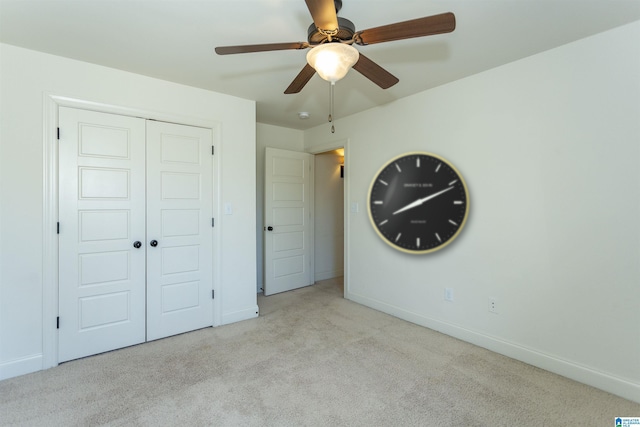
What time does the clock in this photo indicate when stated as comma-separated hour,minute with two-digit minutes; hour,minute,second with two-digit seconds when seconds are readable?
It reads 8,11
